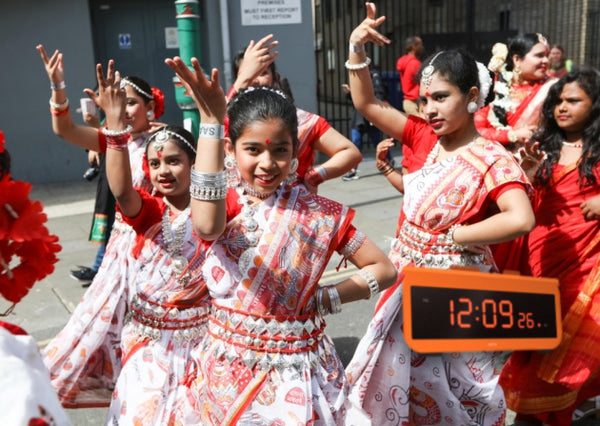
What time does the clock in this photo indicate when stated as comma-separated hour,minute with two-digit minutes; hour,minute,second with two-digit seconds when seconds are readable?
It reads 12,09,26
